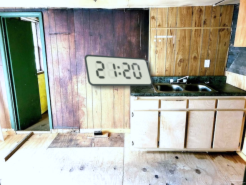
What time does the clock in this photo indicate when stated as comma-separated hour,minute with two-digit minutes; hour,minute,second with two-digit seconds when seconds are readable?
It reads 21,20
